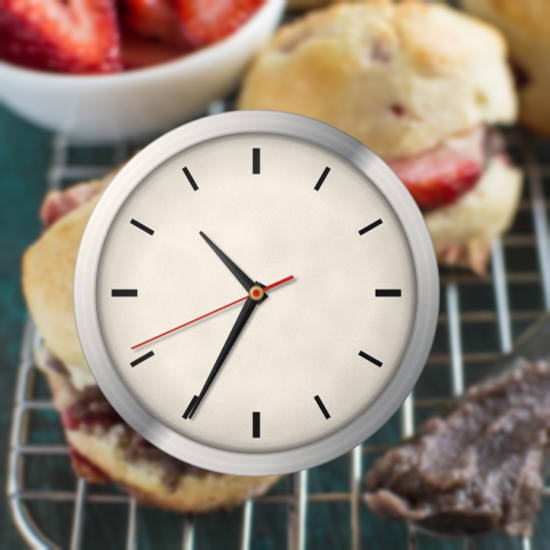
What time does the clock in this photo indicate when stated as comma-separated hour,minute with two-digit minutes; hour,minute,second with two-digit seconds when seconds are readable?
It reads 10,34,41
